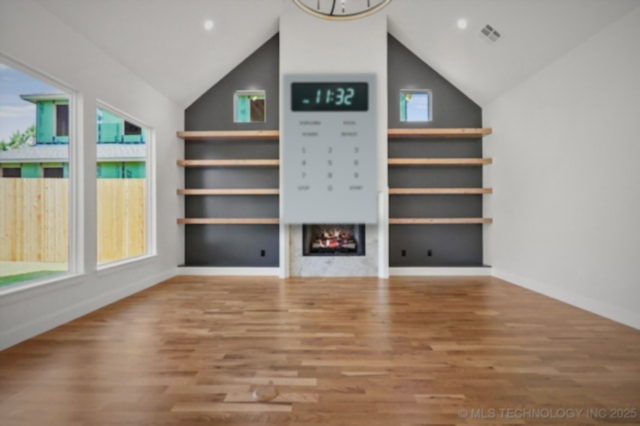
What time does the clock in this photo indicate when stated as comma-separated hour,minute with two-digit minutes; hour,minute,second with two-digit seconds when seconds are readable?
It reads 11,32
